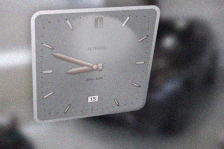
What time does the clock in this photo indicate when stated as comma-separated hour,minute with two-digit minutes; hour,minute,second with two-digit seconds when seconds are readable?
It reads 8,49
